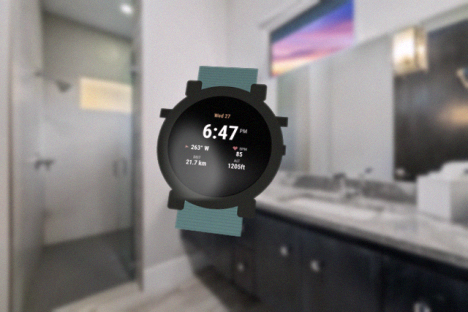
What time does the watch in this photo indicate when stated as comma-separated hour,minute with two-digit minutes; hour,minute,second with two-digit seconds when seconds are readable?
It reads 6,47
